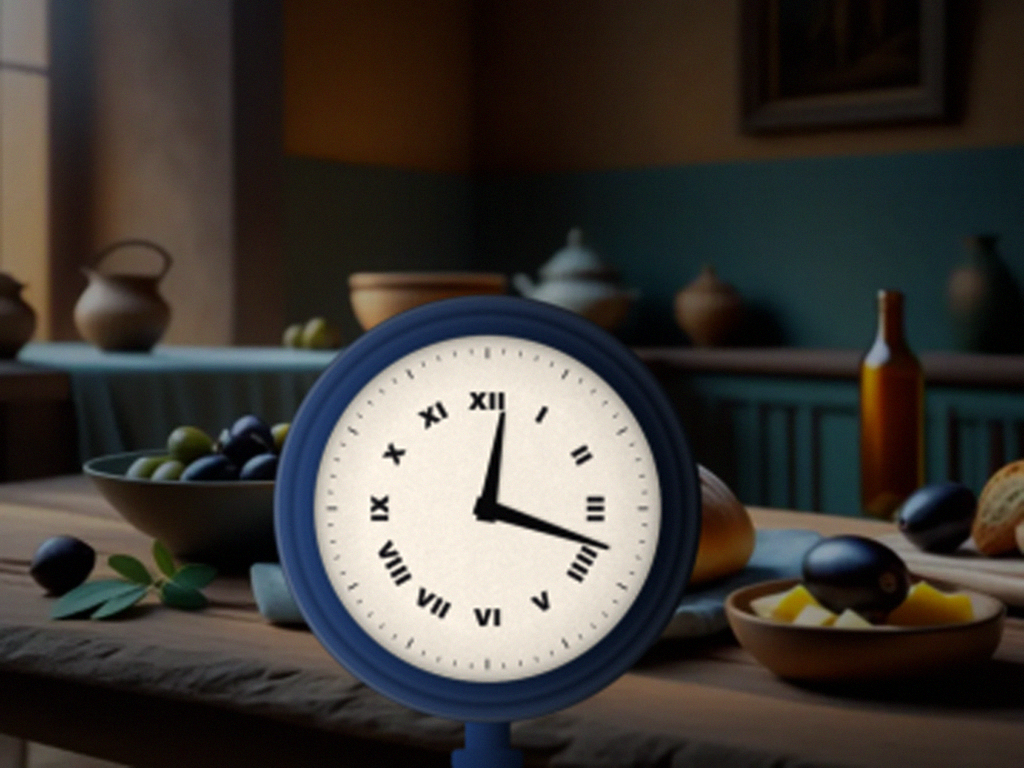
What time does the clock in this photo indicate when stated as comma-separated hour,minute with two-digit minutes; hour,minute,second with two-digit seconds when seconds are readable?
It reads 12,18
